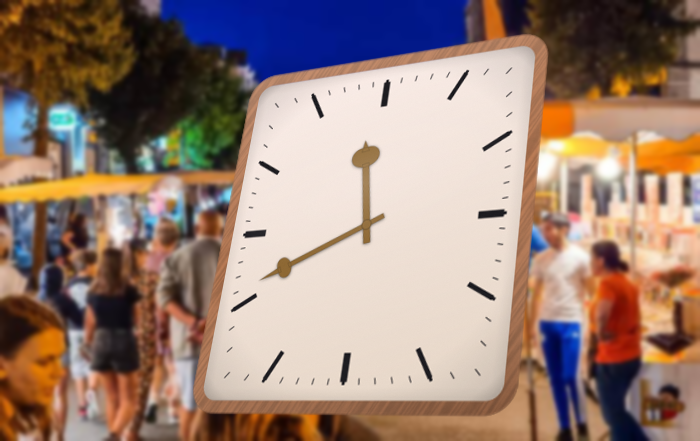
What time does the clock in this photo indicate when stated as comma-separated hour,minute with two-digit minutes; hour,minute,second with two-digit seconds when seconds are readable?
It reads 11,41
